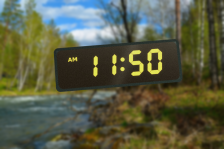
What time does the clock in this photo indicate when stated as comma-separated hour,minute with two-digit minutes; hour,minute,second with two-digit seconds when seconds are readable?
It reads 11,50
